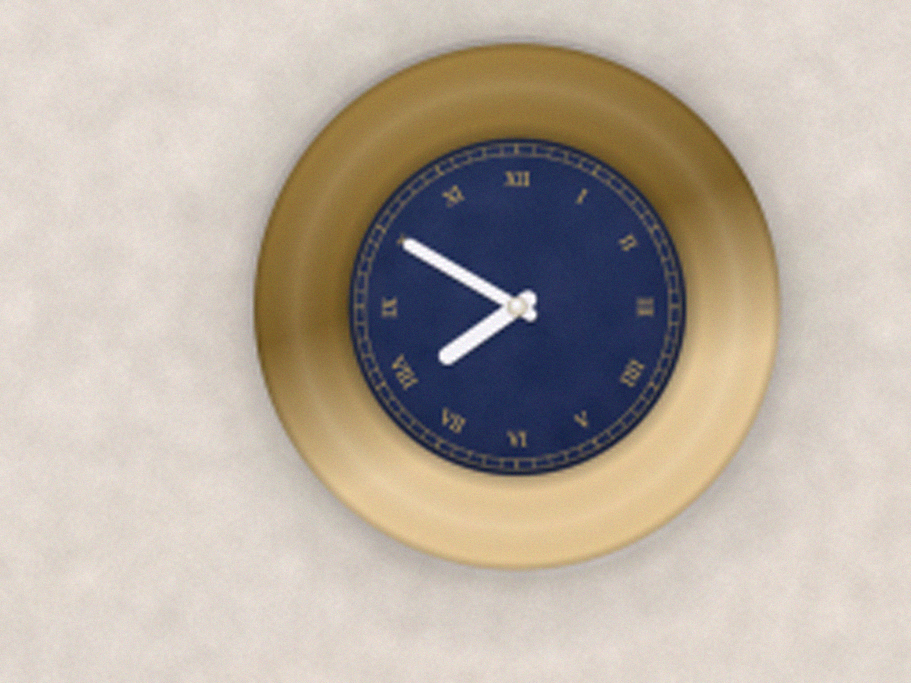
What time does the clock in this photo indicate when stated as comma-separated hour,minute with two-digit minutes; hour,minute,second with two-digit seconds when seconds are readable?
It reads 7,50
